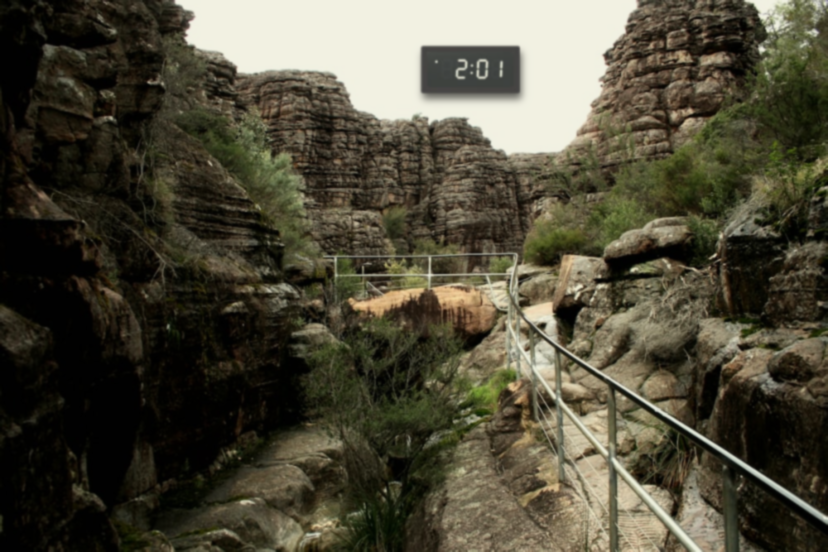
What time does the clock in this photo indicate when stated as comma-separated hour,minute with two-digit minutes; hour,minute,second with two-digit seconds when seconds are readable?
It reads 2,01
